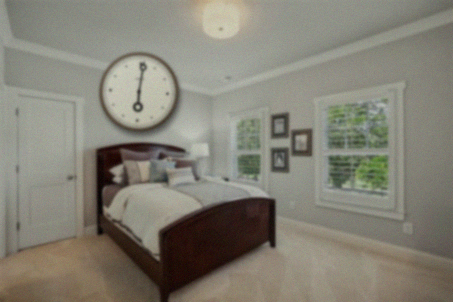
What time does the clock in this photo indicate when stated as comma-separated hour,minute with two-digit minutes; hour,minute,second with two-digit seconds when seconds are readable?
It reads 6,01
